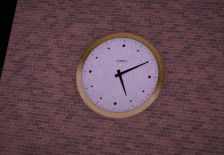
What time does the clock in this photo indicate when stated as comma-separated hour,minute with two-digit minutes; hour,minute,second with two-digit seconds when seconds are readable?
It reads 5,10
